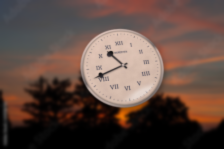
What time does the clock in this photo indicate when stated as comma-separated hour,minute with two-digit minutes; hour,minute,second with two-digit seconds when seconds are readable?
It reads 10,42
